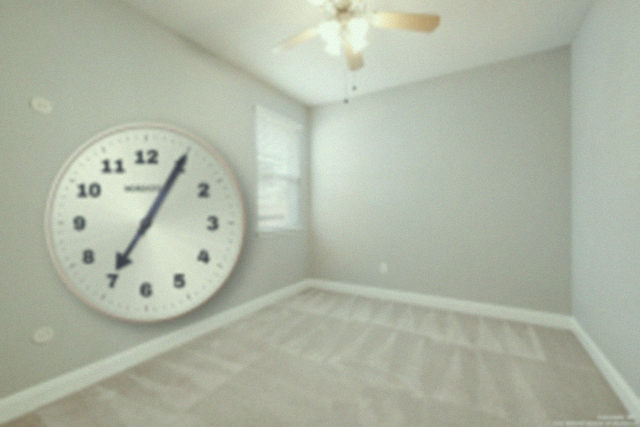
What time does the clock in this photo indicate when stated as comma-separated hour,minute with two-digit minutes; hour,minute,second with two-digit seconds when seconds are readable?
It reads 7,05
